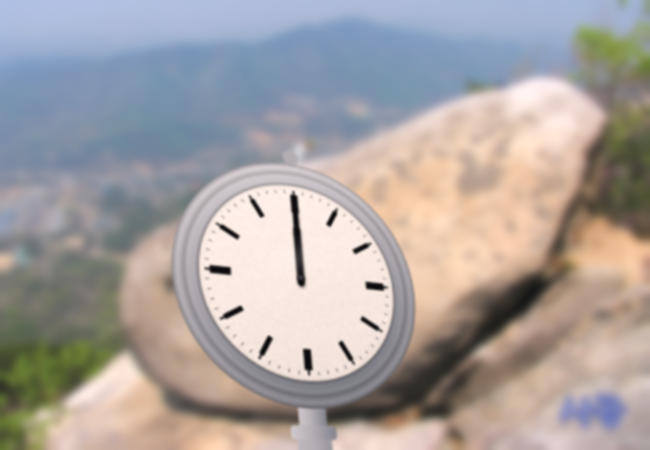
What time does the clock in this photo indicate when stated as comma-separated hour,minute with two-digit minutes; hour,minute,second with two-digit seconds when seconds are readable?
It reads 12,00
